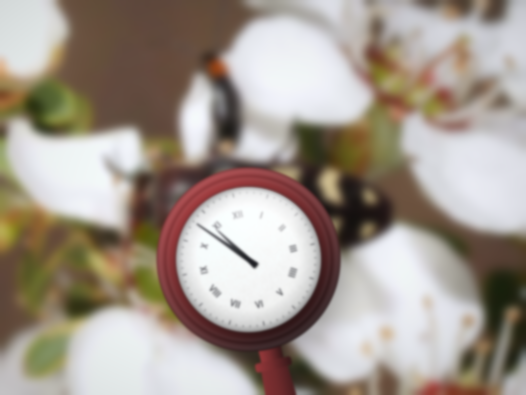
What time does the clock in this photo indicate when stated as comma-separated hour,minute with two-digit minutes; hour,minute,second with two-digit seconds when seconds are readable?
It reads 10,53
